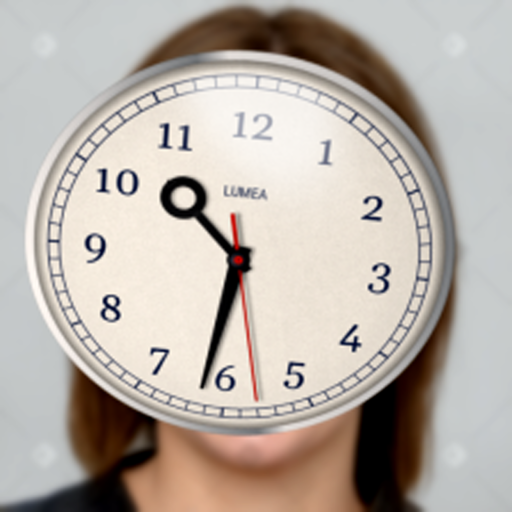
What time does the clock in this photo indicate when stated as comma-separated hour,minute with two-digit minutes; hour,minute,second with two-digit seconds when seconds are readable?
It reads 10,31,28
